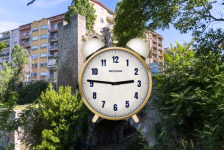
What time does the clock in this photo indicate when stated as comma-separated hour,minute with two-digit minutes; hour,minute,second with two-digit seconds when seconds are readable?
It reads 2,46
